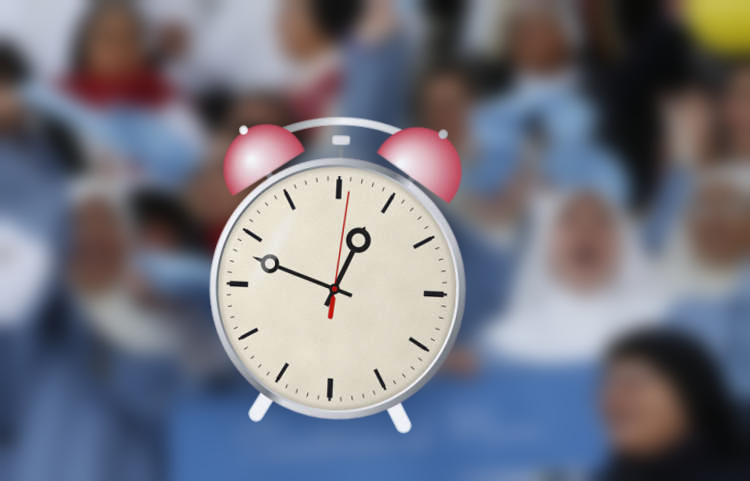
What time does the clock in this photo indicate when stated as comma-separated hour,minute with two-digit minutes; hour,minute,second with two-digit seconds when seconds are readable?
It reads 12,48,01
